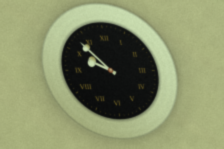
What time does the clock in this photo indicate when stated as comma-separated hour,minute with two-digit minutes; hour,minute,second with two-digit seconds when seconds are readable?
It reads 9,53
